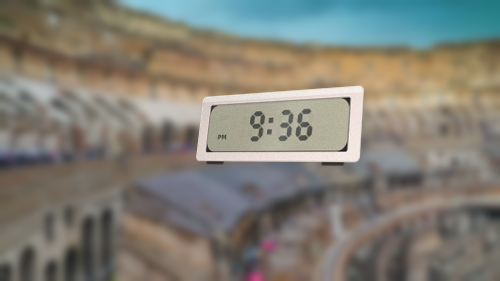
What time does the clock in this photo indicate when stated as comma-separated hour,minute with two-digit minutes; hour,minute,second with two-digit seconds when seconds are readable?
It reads 9,36
